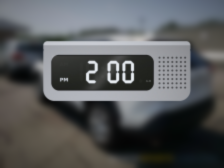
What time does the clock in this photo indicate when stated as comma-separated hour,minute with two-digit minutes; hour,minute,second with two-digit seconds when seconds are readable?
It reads 2,00
